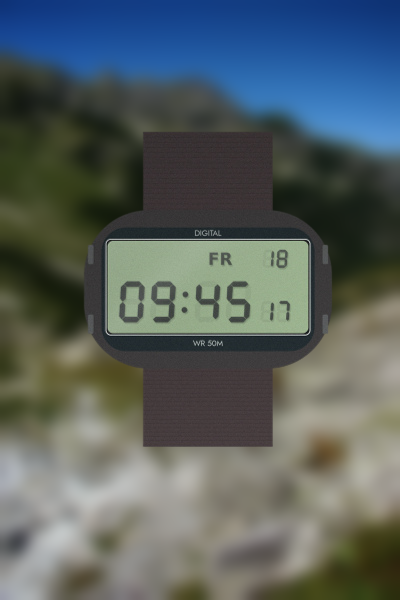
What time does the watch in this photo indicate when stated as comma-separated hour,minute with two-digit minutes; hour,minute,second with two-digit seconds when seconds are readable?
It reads 9,45,17
